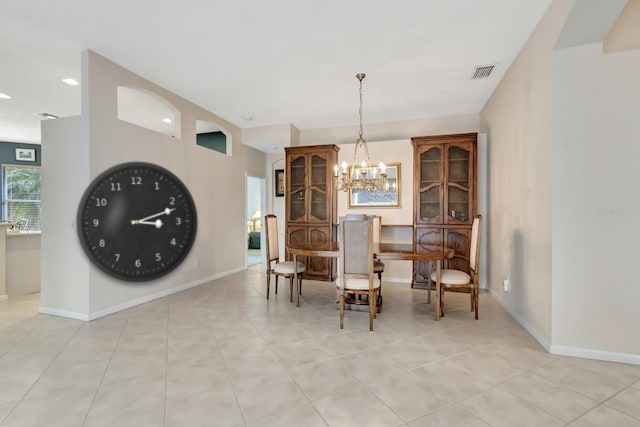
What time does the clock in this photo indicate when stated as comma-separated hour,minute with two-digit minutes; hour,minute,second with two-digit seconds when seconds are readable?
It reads 3,12
